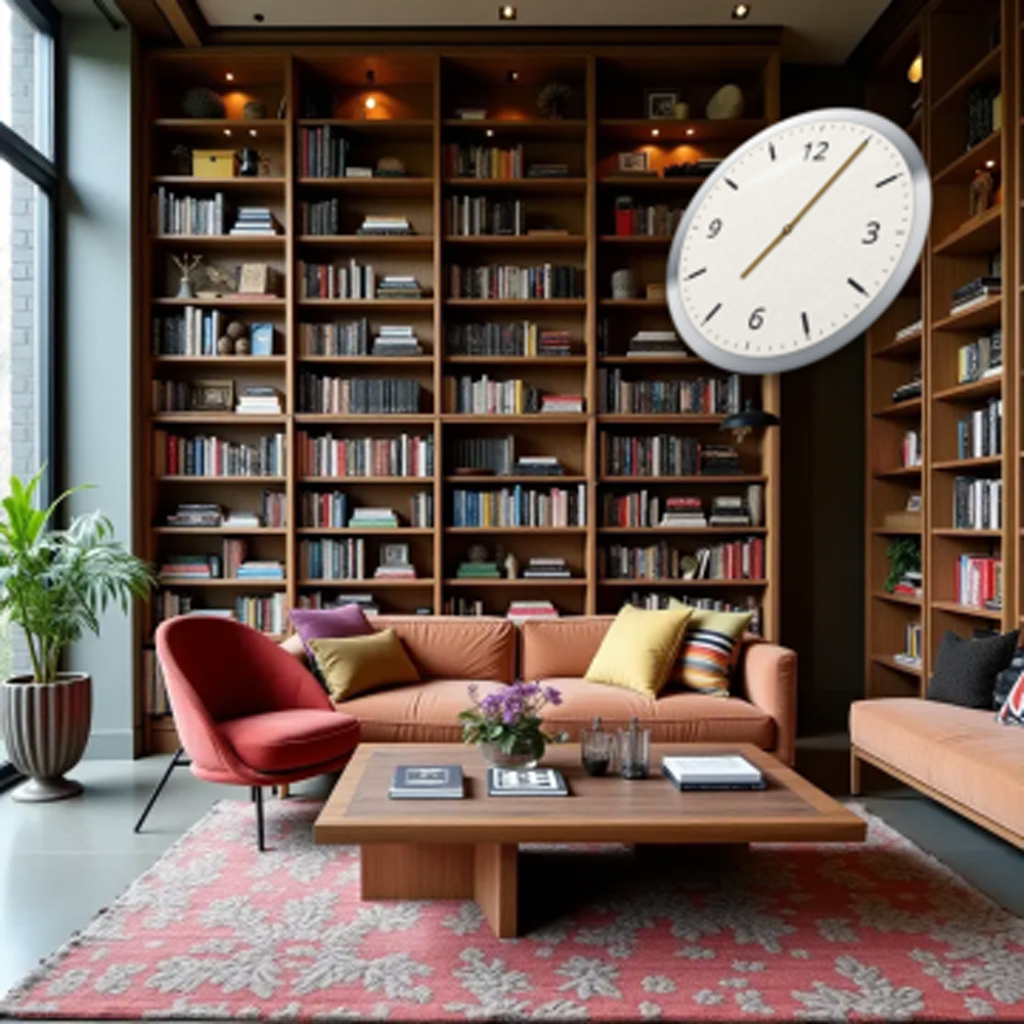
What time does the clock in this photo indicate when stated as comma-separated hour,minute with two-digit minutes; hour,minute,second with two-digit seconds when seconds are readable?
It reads 7,05
